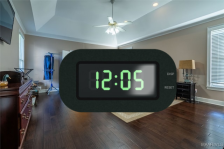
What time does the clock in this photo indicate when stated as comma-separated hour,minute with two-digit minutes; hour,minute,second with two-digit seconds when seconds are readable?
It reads 12,05
